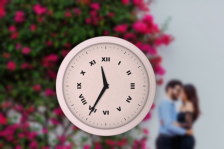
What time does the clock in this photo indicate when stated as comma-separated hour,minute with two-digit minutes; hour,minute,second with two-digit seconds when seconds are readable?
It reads 11,35
